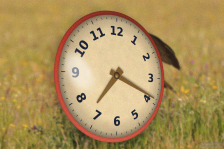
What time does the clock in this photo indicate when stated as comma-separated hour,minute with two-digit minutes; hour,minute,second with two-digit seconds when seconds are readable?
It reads 7,19
